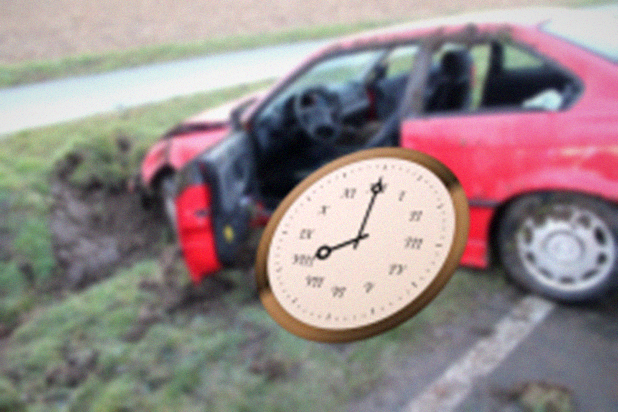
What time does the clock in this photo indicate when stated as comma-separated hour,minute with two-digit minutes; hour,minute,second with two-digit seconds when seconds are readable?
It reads 8,00
